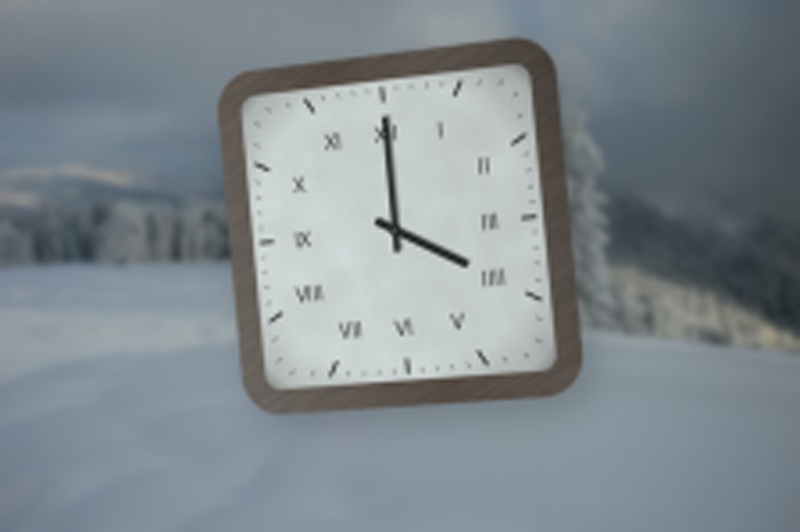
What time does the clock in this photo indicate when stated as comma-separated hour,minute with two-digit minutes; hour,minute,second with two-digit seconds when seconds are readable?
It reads 4,00
